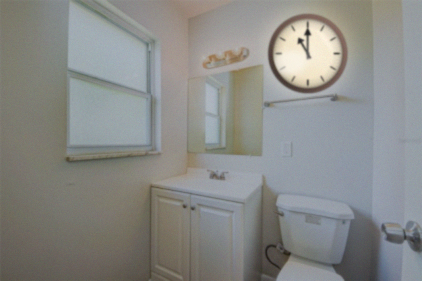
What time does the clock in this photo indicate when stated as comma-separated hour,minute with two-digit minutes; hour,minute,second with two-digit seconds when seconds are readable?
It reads 11,00
